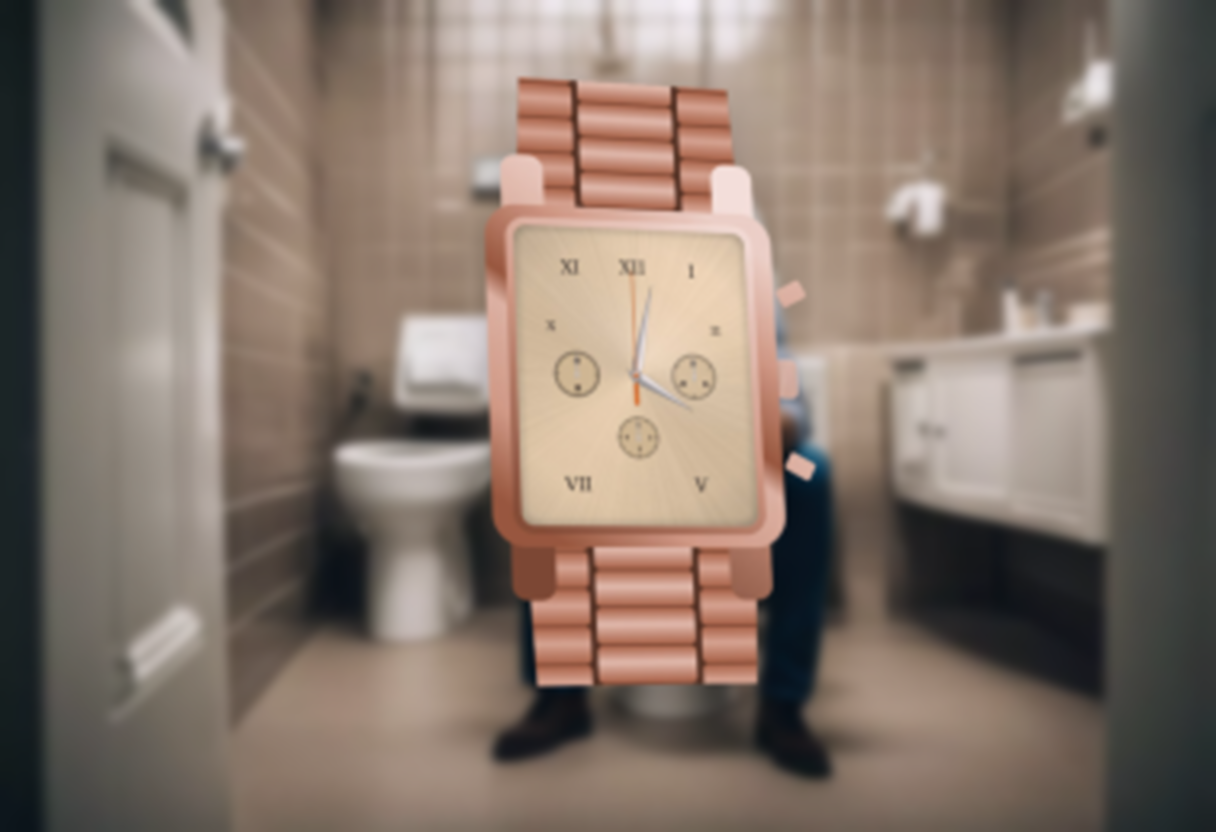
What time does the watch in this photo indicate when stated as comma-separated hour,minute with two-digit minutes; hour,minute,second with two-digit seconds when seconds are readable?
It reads 4,02
